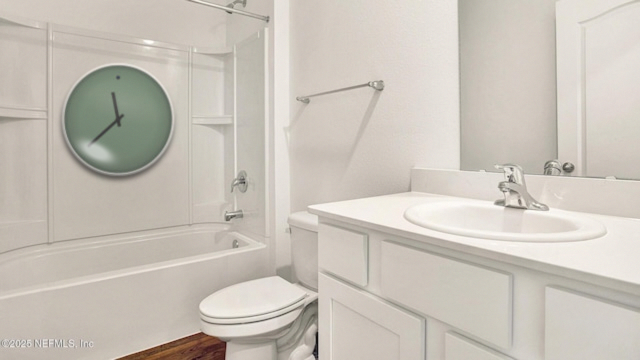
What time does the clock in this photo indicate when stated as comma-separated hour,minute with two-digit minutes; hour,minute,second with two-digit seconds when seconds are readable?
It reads 11,38
